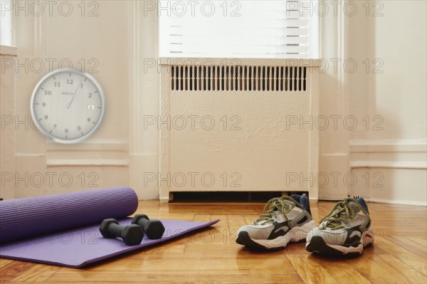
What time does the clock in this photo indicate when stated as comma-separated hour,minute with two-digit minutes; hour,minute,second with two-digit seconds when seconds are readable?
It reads 1,04
